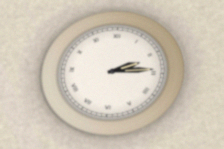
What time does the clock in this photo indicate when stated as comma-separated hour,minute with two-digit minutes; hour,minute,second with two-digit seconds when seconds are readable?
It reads 2,14
